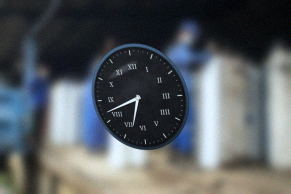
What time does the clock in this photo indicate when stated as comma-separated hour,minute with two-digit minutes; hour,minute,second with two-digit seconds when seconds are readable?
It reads 6,42
